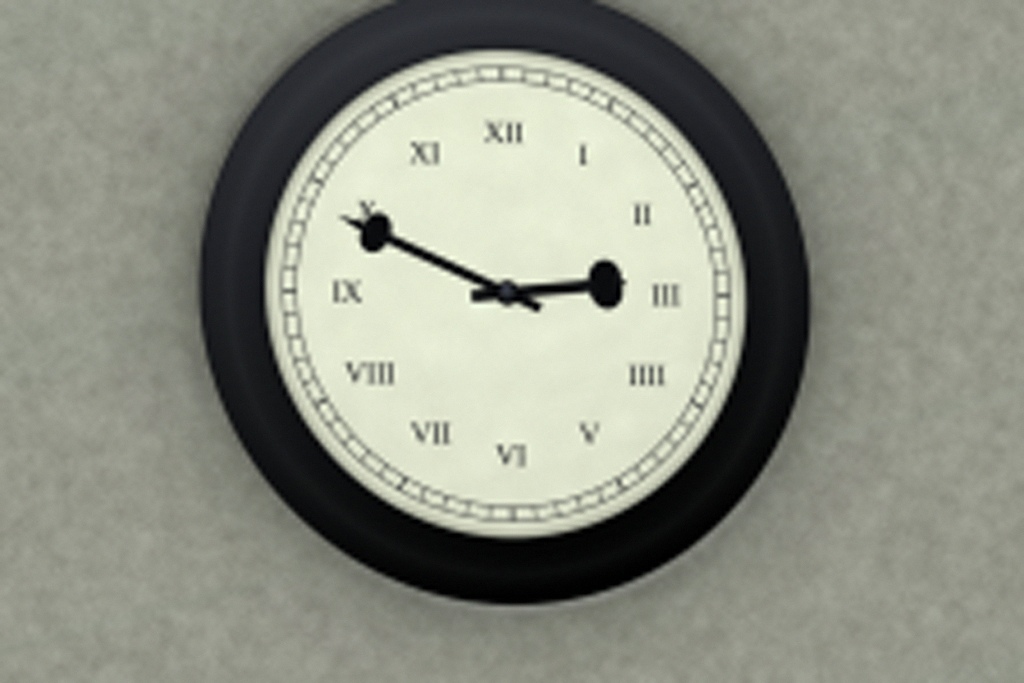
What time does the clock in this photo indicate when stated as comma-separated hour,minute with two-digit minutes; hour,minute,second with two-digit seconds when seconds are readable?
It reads 2,49
